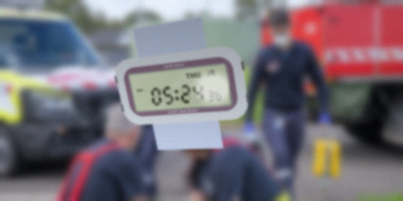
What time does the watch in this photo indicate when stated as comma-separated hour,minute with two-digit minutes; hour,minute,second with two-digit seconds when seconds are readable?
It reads 5,24
